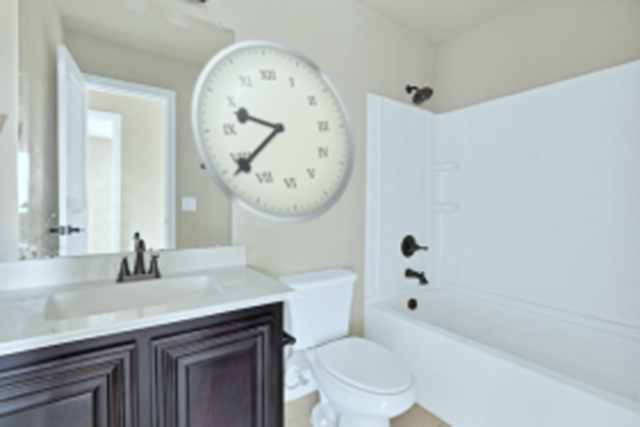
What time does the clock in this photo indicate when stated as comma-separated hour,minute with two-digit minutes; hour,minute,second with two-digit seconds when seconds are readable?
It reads 9,39
